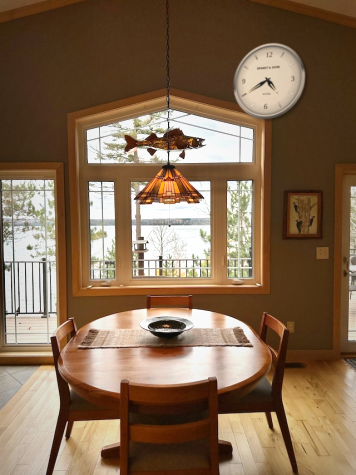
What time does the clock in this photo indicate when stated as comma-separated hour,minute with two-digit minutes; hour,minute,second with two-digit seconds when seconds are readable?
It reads 4,40
